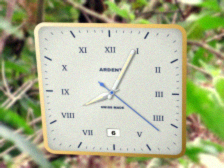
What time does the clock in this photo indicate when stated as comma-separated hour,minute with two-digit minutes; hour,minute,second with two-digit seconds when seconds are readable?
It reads 8,04,22
